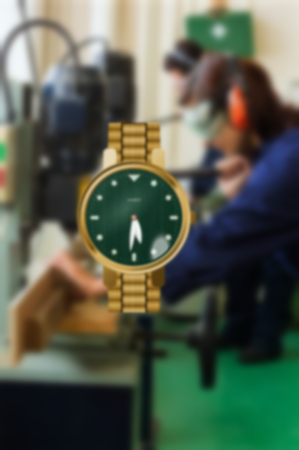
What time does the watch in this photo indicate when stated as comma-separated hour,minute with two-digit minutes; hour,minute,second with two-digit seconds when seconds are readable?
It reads 5,31
